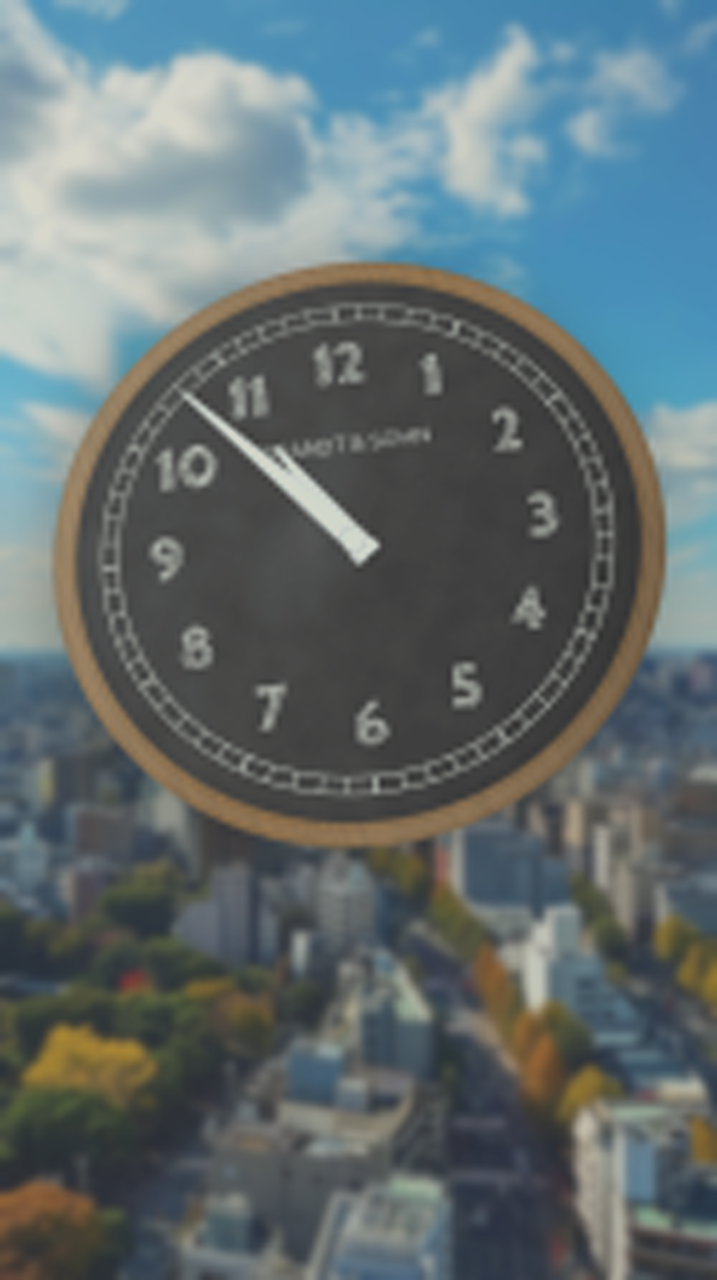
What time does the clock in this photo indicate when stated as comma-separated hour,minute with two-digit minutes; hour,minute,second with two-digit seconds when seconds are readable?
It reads 10,53
